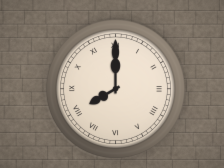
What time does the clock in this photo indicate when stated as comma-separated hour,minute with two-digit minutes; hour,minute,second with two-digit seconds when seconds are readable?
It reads 8,00
